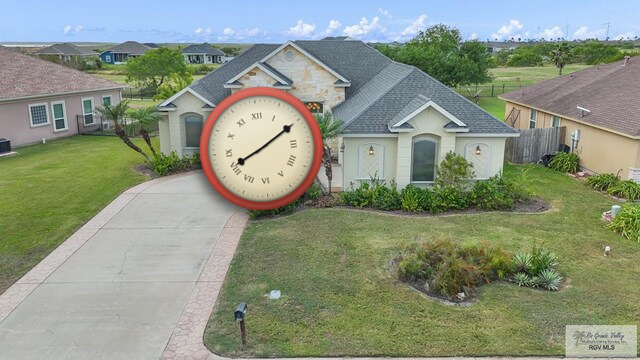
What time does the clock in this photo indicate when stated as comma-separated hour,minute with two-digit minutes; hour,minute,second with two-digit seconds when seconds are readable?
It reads 8,10
